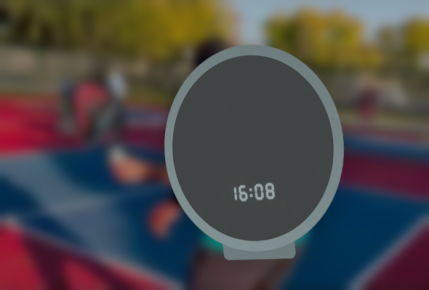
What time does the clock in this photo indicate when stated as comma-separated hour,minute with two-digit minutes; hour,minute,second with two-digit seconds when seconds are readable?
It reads 16,08
